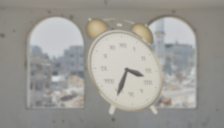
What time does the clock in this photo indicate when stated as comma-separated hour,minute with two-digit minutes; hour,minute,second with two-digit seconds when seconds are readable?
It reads 3,35
